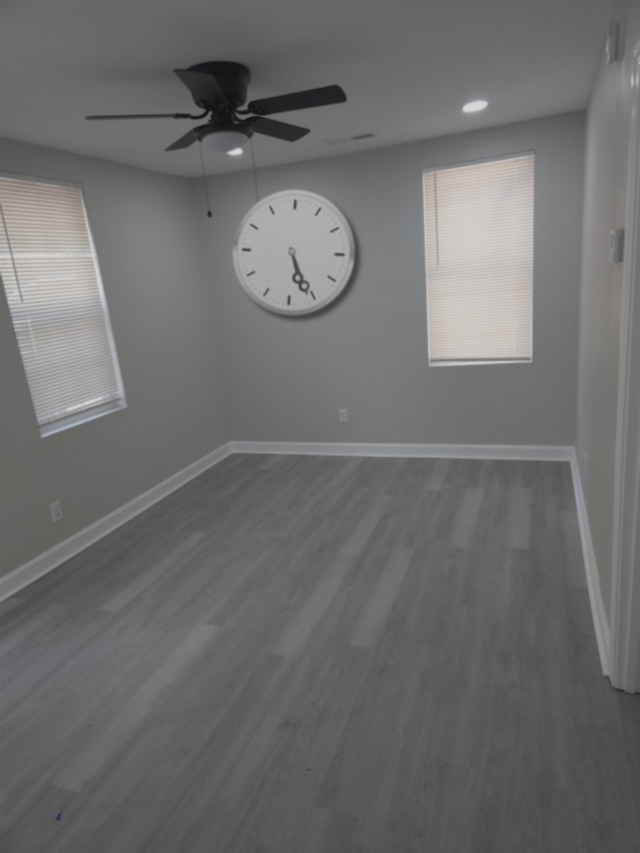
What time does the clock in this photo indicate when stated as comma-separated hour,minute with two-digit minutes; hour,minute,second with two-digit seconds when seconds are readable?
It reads 5,26
